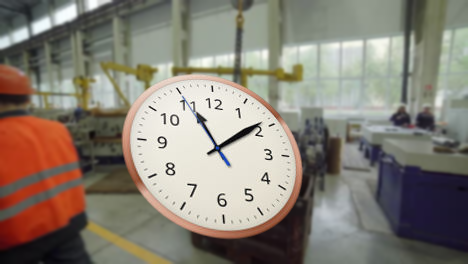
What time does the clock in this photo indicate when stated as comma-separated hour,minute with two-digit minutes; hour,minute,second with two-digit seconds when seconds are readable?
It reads 11,08,55
